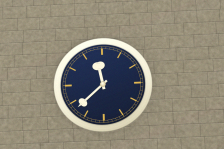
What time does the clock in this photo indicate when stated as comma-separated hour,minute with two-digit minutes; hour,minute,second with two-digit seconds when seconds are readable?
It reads 11,38
